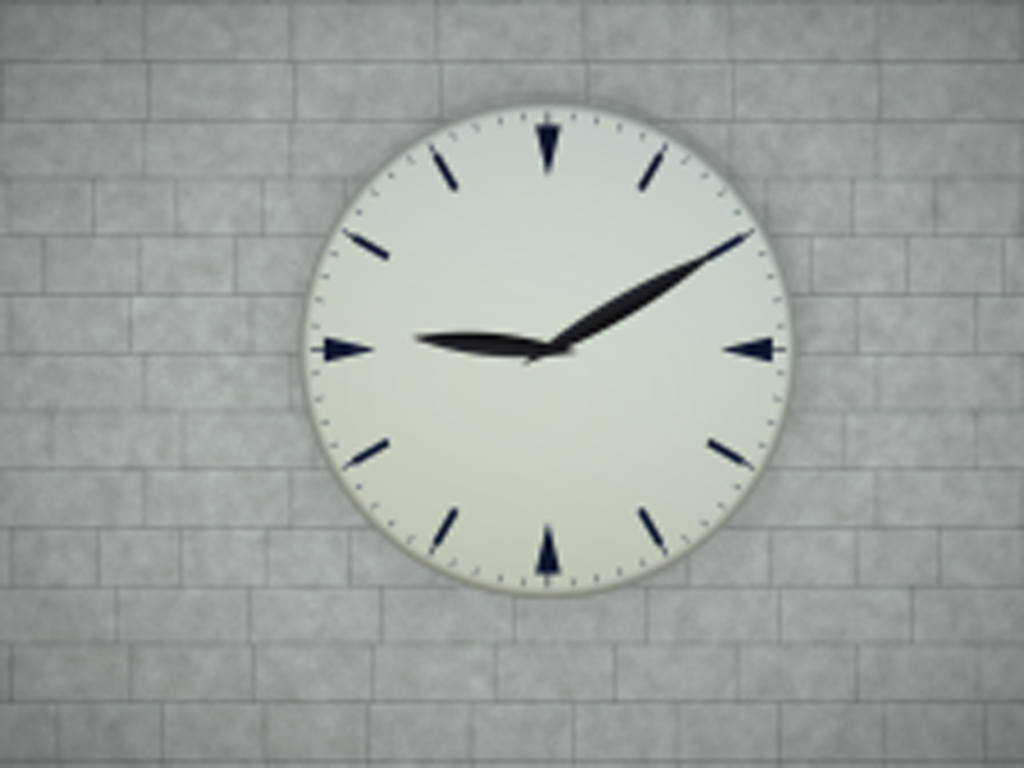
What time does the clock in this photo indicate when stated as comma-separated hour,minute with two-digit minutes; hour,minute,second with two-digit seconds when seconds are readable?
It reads 9,10
